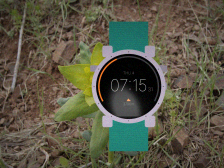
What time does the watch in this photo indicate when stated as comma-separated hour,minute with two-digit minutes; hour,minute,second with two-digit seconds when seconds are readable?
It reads 7,15
